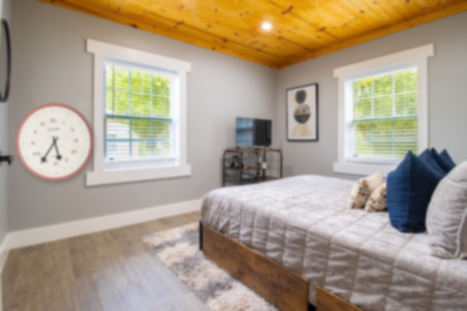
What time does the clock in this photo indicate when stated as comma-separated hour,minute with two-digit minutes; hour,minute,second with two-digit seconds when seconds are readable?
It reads 5,36
